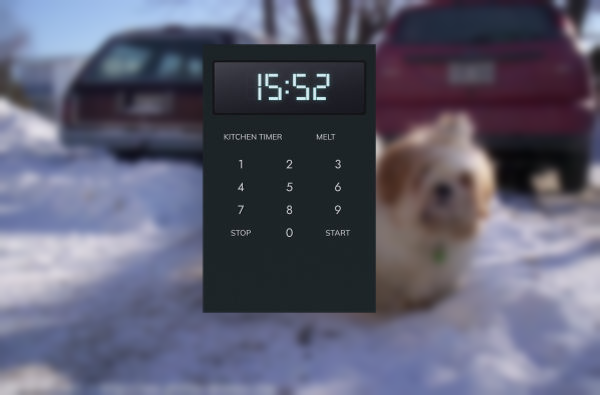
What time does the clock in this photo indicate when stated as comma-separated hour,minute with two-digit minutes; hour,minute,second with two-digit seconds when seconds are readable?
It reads 15,52
